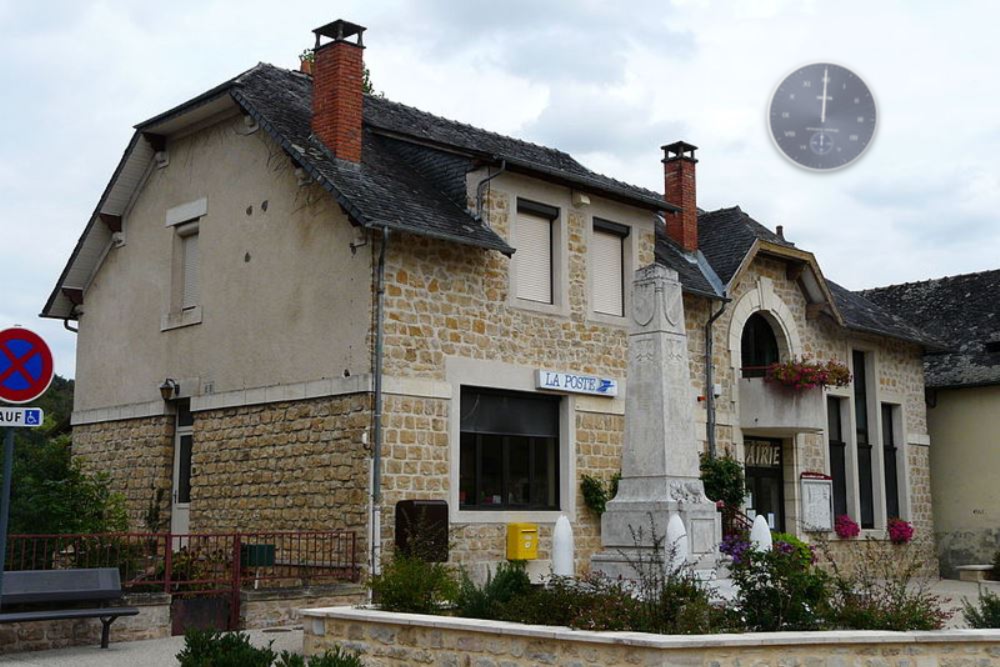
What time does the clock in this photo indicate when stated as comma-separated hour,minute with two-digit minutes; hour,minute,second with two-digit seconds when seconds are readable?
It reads 12,00
